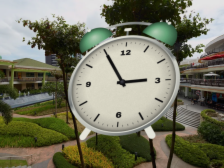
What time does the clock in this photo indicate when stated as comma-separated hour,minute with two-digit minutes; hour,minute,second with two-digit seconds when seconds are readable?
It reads 2,55
